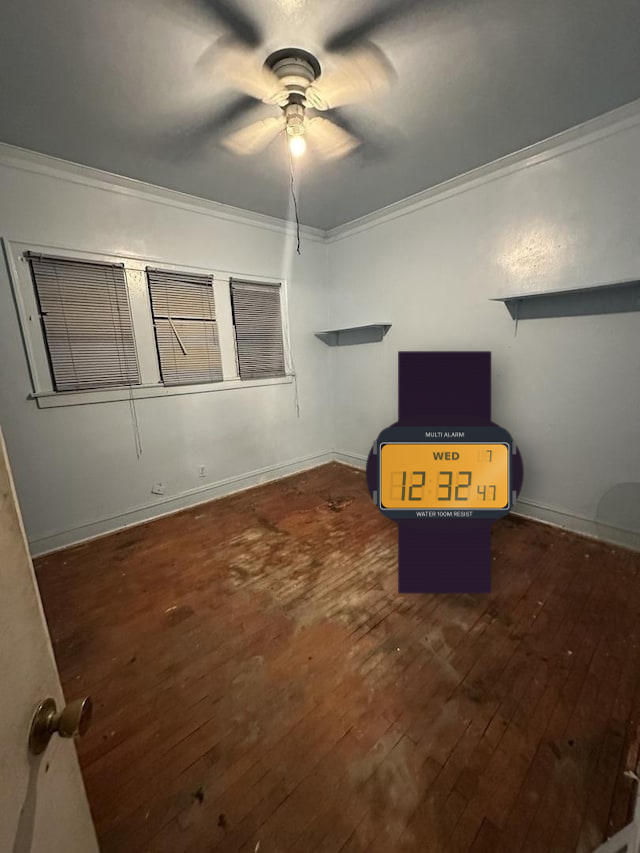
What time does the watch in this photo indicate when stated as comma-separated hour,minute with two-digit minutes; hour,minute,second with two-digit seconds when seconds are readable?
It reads 12,32,47
